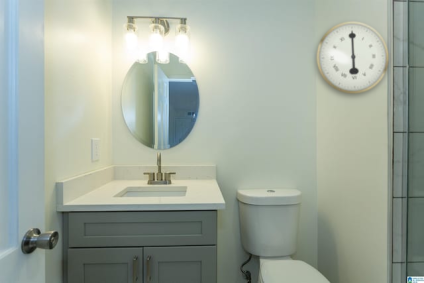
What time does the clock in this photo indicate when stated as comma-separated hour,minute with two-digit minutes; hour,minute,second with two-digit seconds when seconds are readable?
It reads 6,00
